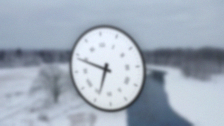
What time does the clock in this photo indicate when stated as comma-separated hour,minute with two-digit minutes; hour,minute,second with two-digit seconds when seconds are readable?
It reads 6,49
